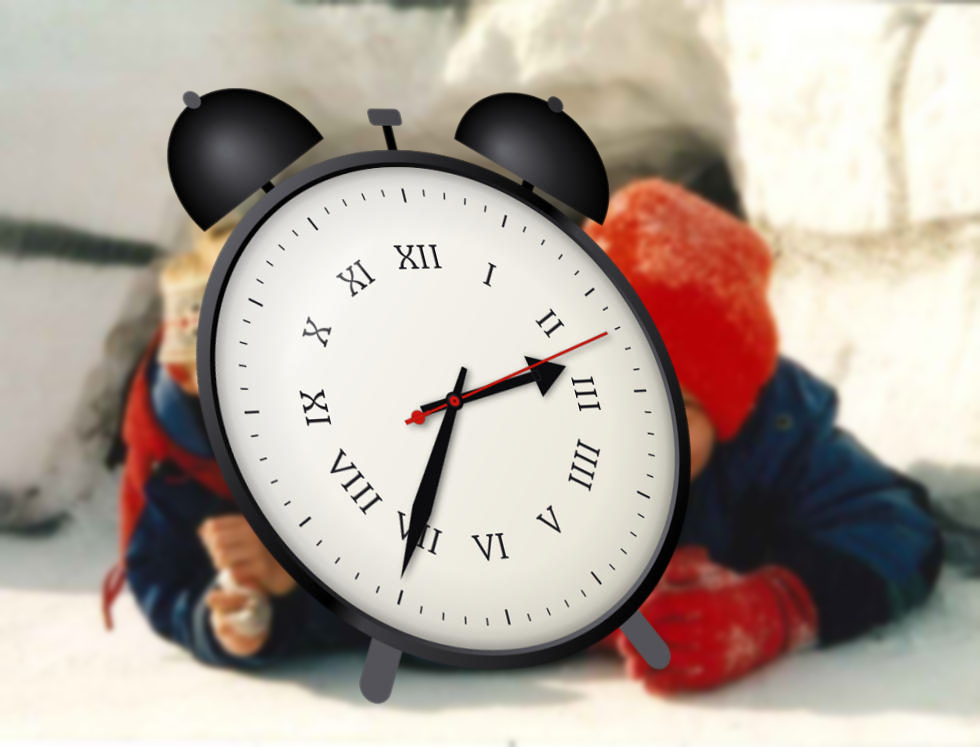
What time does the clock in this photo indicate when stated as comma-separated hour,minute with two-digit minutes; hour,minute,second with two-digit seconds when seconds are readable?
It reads 2,35,12
